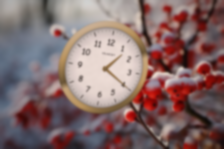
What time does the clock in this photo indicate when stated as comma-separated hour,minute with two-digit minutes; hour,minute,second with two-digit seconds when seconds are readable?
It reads 1,20
